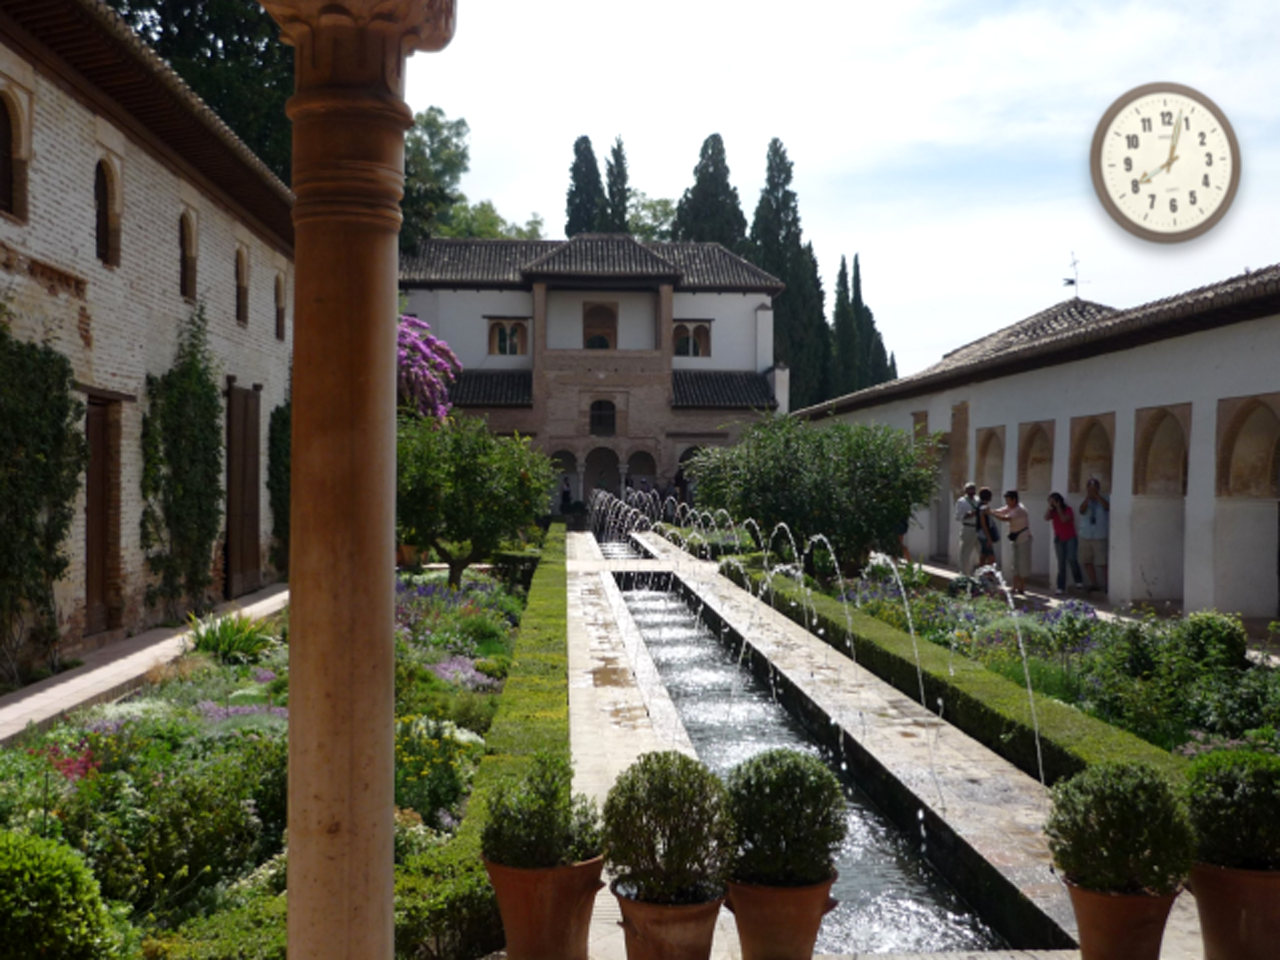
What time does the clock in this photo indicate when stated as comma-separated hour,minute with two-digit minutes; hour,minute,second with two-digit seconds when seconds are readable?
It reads 8,03
